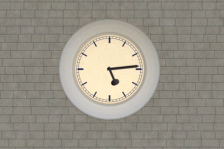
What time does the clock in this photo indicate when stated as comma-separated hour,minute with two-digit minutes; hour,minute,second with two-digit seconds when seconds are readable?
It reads 5,14
